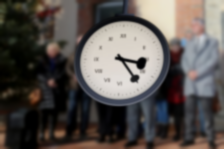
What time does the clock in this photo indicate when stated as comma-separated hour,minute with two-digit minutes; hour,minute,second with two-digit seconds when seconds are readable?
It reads 3,24
